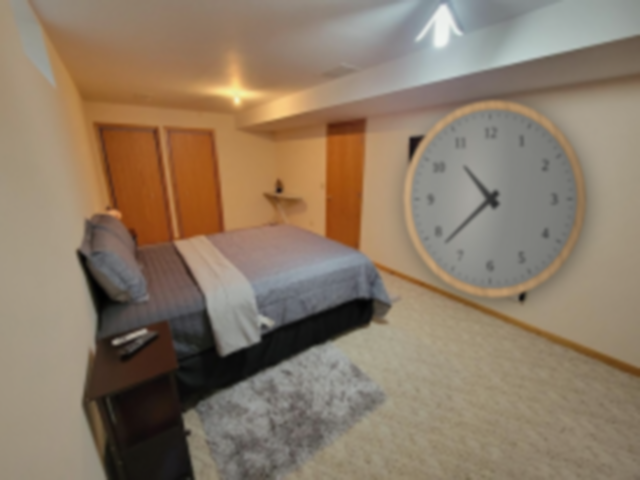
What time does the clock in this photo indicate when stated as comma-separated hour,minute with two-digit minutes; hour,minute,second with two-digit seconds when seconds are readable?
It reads 10,38
